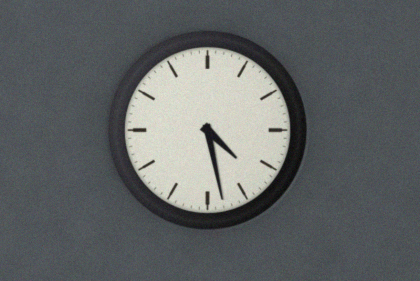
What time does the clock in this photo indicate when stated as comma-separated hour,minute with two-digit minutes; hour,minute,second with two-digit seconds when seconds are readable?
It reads 4,28
